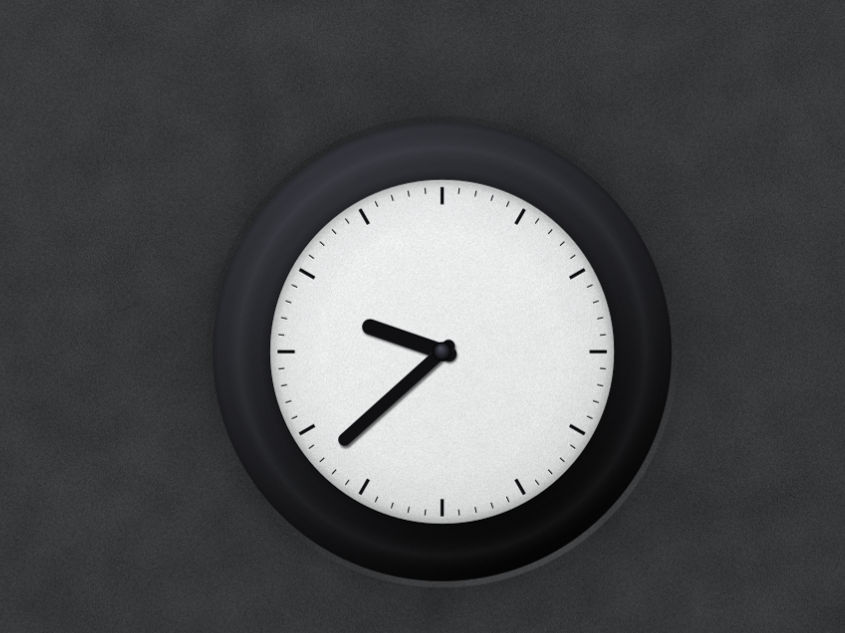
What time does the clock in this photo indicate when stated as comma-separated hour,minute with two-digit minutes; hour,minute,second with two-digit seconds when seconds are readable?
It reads 9,38
